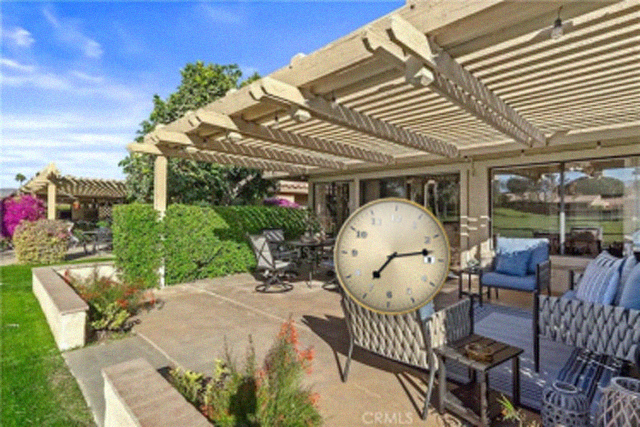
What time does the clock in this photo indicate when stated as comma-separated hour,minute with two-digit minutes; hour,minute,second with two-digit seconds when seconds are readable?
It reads 7,13
